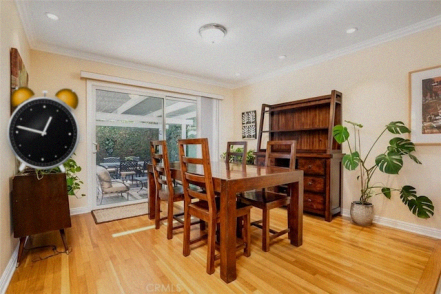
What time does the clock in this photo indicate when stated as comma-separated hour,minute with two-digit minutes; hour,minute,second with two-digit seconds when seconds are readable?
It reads 12,47
